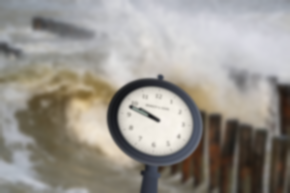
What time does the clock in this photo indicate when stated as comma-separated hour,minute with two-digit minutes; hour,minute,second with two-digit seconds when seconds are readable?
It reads 9,48
